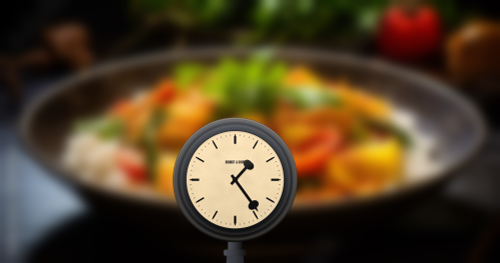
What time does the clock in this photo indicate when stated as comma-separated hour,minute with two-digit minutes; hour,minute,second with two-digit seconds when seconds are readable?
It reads 1,24
